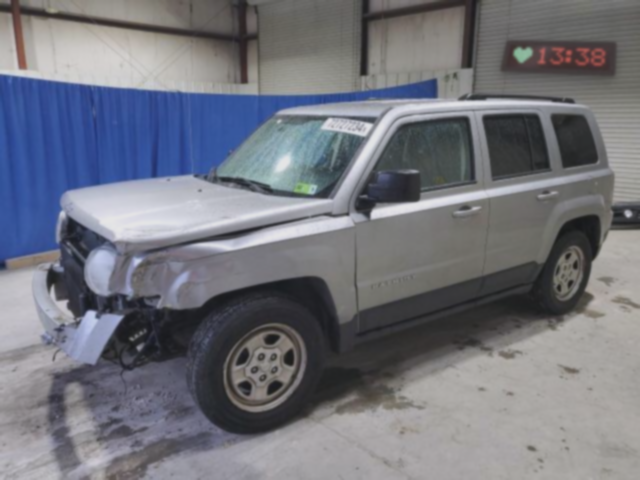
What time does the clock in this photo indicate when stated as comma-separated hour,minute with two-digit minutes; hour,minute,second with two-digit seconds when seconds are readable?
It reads 13,38
